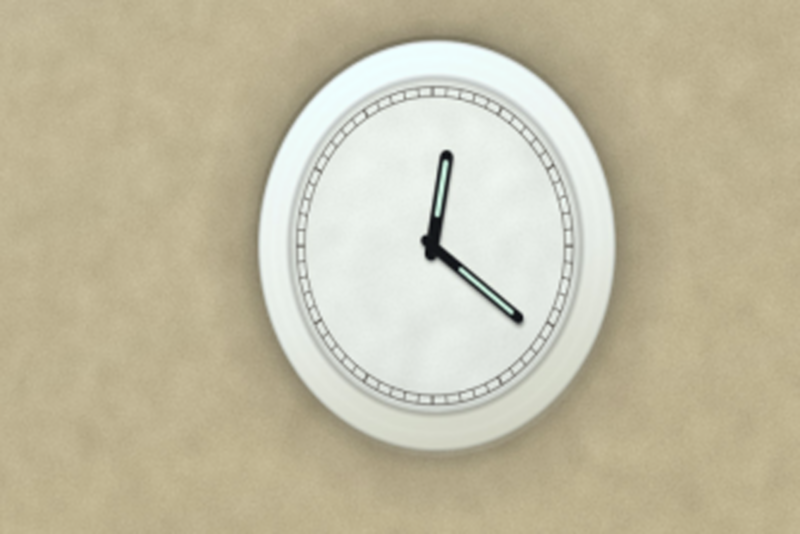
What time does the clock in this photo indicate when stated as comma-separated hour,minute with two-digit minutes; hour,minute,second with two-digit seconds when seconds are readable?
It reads 12,21
